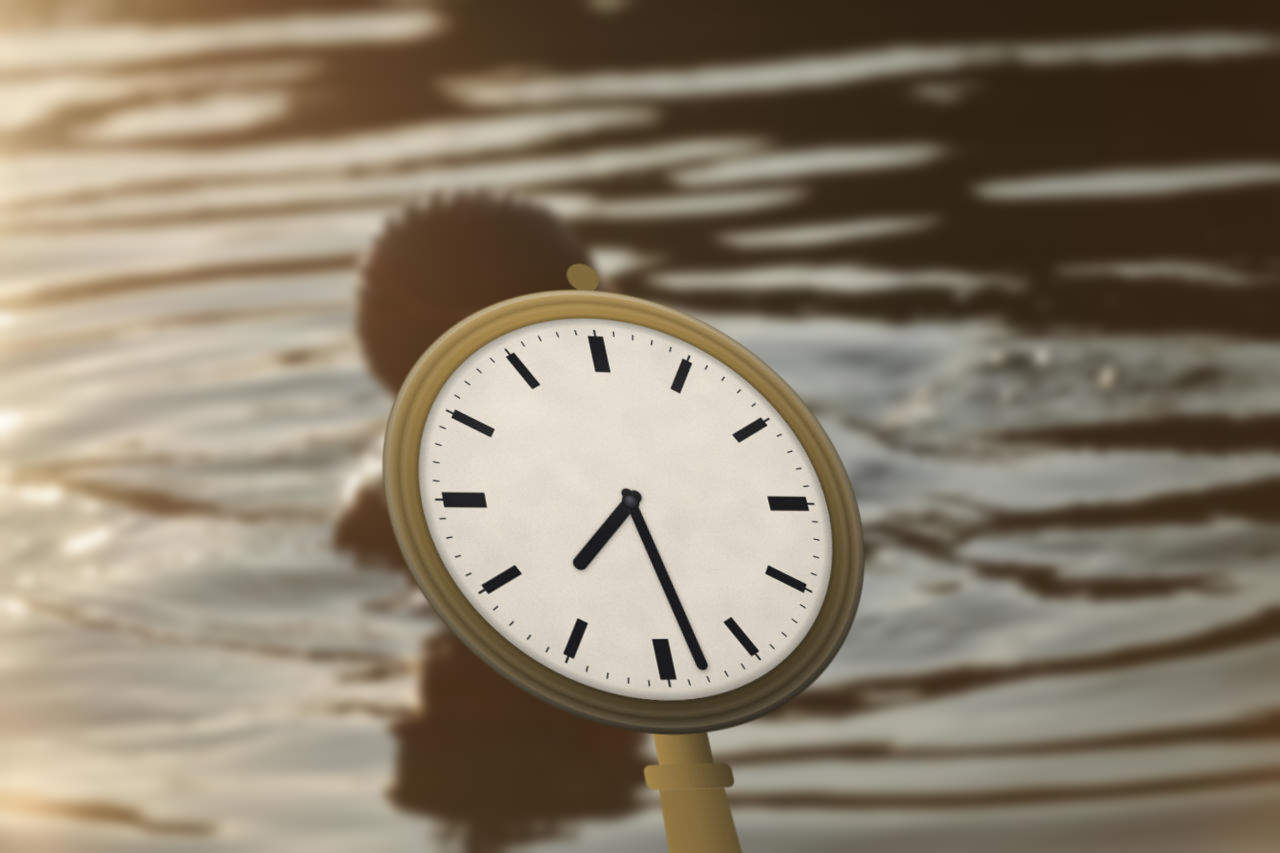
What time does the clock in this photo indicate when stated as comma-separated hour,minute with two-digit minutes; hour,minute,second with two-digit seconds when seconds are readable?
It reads 7,28
